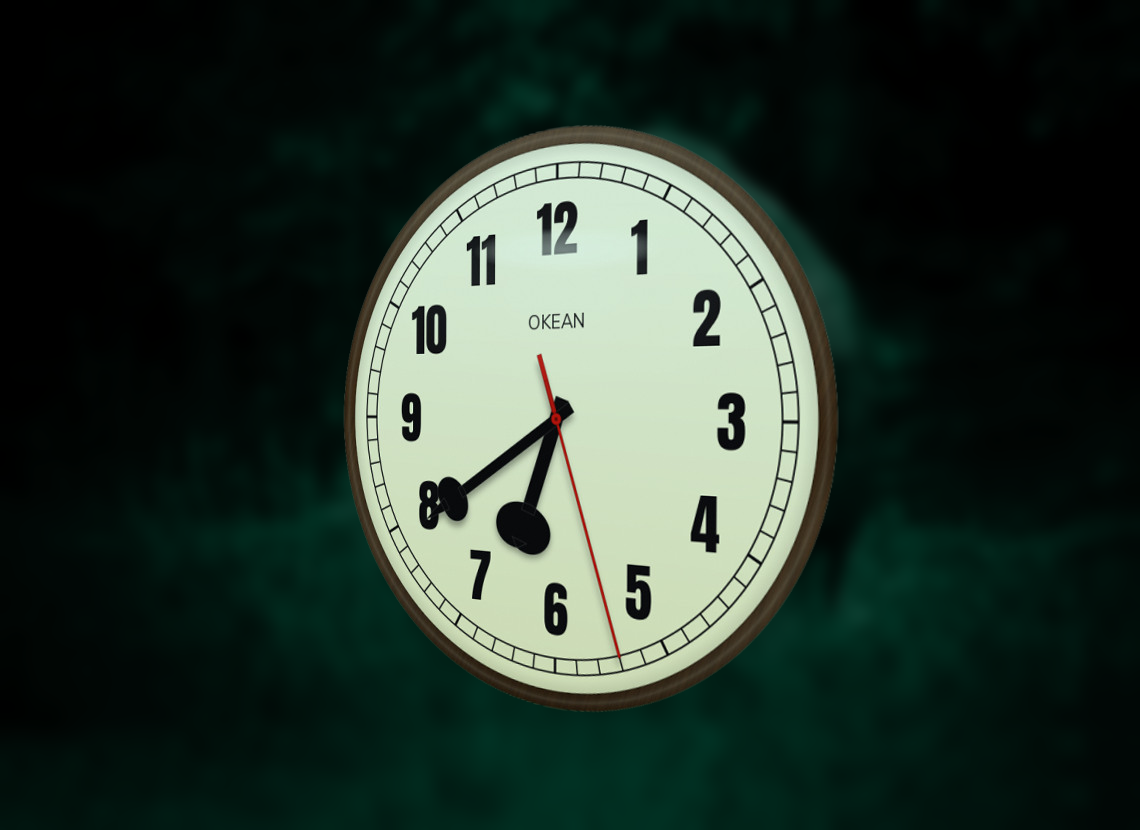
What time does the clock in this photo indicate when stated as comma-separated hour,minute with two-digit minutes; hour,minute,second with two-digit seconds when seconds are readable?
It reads 6,39,27
